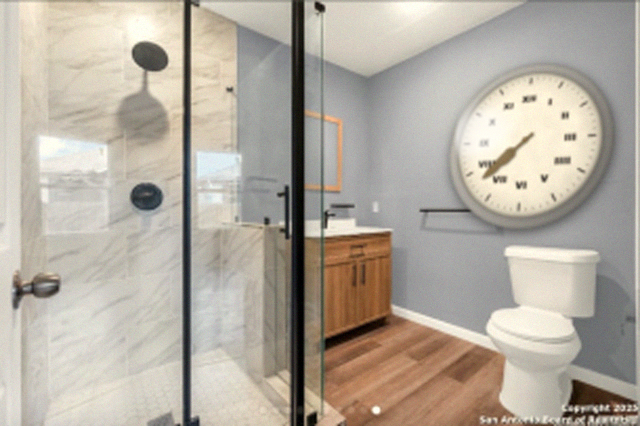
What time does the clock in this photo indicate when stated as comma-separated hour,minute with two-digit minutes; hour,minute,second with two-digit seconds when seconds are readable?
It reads 7,38
